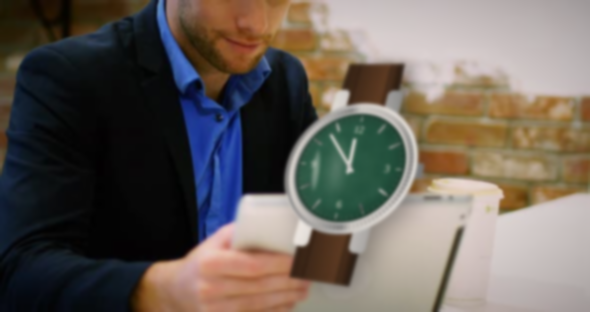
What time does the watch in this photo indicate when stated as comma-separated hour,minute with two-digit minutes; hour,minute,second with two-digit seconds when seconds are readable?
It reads 11,53
